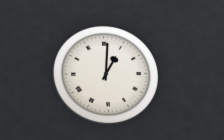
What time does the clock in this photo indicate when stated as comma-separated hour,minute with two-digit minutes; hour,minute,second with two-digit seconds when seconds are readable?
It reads 1,01
